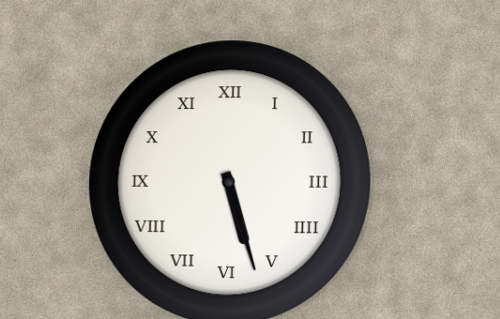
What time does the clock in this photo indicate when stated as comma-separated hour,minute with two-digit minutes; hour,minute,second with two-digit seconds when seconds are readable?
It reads 5,27
